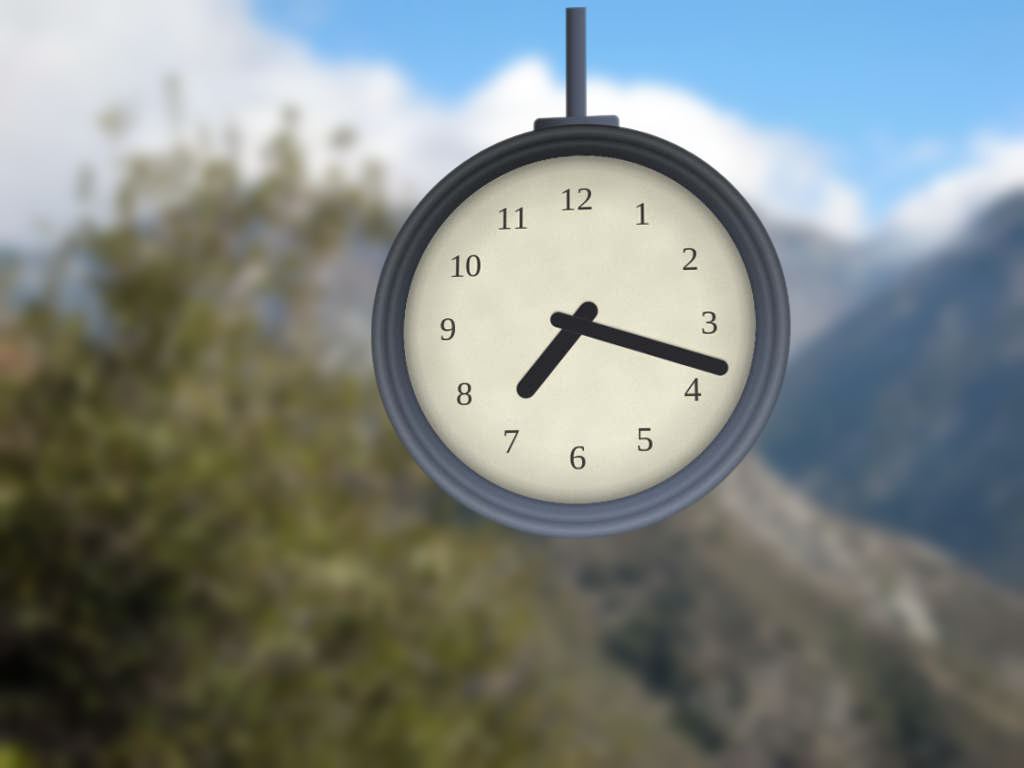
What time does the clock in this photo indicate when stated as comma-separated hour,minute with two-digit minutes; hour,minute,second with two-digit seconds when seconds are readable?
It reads 7,18
